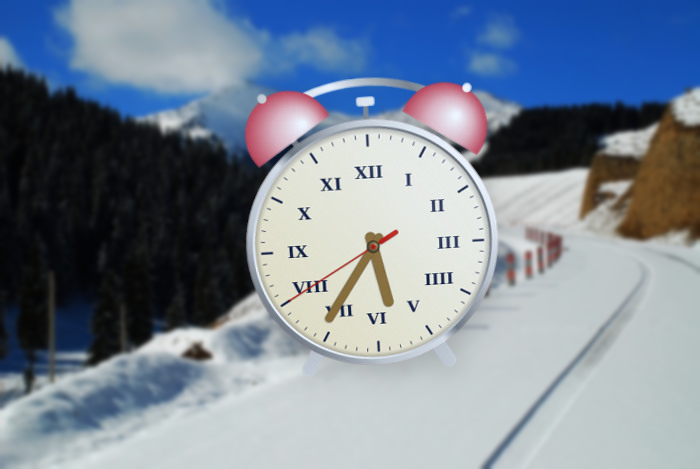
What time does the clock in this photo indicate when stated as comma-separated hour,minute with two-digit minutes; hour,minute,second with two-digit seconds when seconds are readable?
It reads 5,35,40
